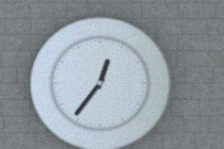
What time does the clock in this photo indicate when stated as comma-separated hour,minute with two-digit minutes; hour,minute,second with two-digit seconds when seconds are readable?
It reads 12,36
